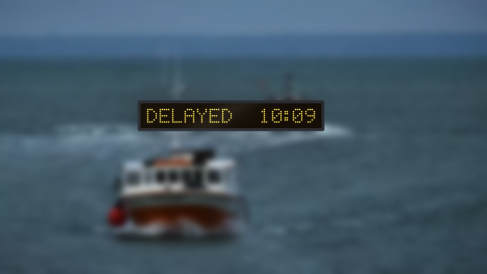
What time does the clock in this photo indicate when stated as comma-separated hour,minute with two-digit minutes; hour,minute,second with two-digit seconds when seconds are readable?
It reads 10,09
